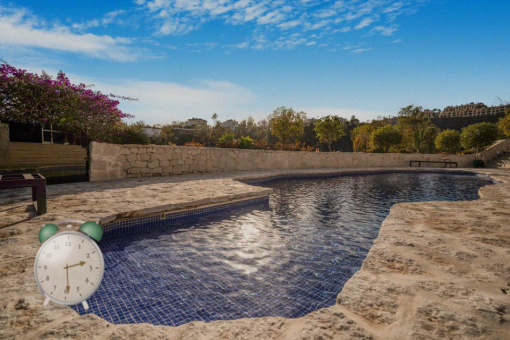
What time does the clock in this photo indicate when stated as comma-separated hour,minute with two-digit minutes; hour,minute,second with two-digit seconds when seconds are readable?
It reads 2,29
